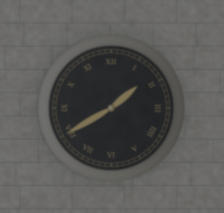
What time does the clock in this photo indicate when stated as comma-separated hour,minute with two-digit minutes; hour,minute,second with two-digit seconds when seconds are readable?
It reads 1,40
